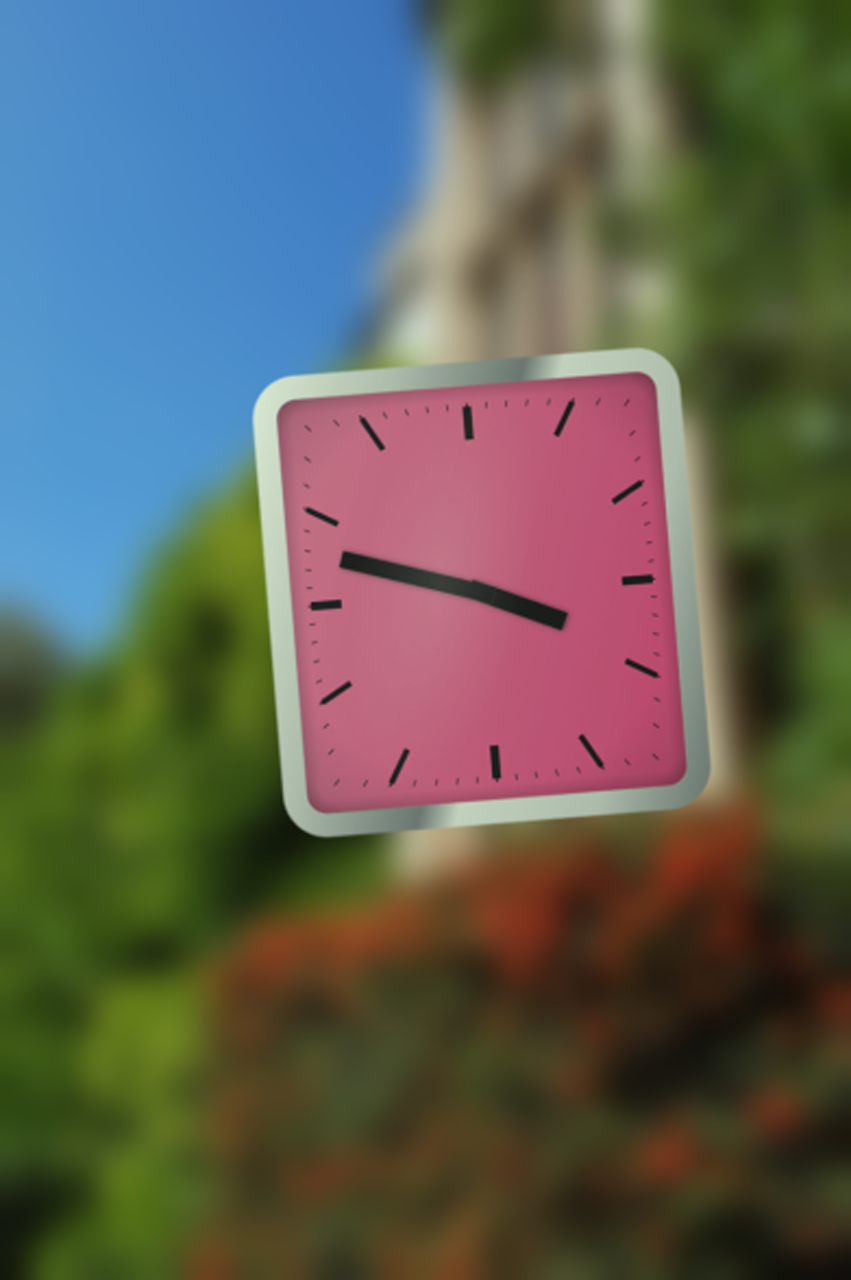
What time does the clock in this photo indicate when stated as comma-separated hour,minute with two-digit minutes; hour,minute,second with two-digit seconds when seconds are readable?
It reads 3,48
